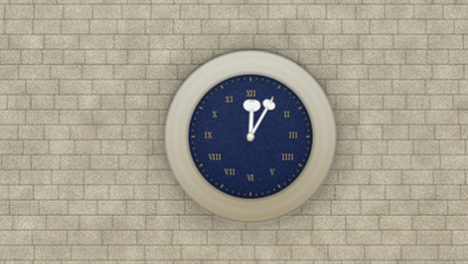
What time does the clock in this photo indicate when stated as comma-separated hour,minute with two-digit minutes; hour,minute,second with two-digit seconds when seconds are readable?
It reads 12,05
